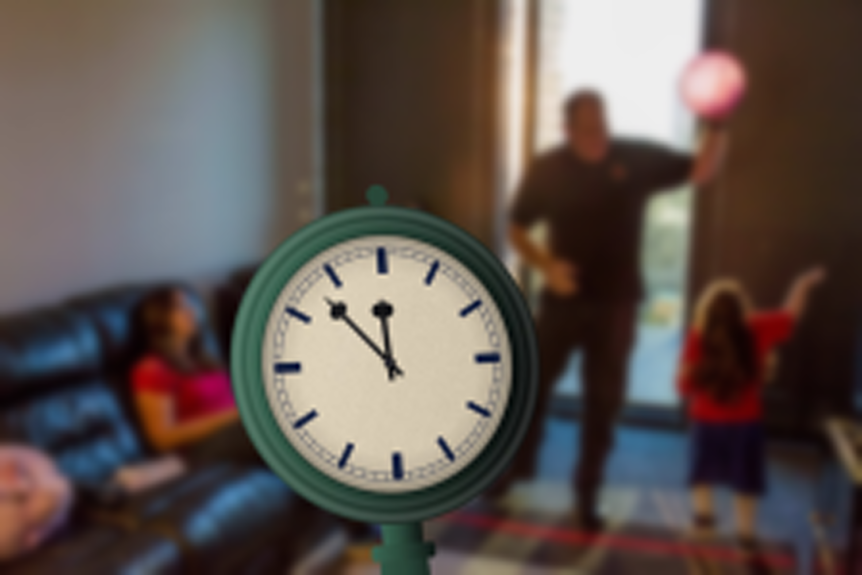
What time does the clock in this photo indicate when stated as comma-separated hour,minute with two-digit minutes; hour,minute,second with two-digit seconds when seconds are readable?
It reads 11,53
